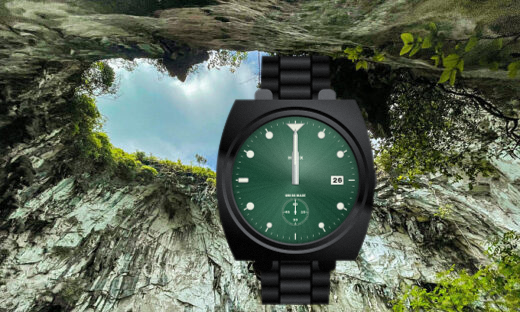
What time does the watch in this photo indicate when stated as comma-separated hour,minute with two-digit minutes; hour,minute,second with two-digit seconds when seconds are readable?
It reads 12,00
